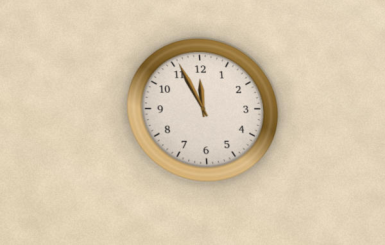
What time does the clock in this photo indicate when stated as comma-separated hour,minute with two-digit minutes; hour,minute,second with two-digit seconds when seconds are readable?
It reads 11,56
